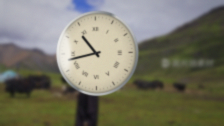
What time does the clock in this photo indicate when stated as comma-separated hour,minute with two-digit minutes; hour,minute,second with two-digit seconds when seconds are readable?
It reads 10,43
